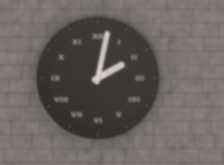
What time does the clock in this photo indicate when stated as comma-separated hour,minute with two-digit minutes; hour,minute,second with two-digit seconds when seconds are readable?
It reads 2,02
